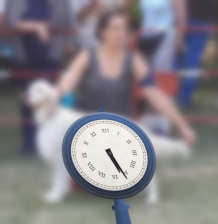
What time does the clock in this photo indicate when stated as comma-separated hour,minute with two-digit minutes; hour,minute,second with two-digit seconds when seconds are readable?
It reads 5,26
